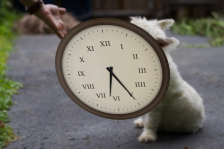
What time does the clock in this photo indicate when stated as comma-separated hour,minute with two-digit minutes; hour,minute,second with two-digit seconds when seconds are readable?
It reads 6,25
